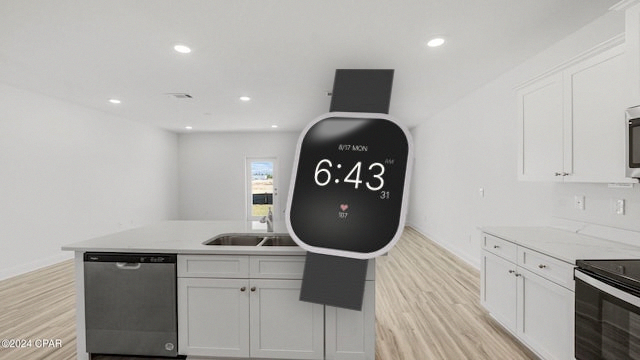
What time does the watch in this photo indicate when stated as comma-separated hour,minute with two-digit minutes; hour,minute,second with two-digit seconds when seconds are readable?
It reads 6,43,31
